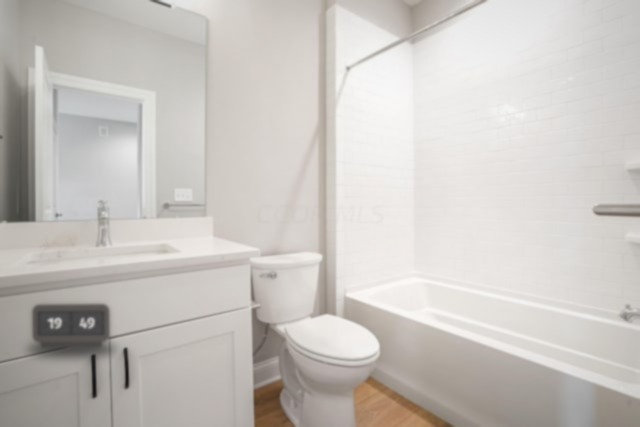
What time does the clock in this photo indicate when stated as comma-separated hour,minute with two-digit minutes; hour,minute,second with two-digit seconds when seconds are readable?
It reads 19,49
